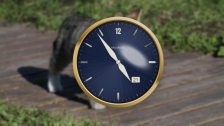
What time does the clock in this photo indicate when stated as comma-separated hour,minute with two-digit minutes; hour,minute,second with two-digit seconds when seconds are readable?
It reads 4,54
